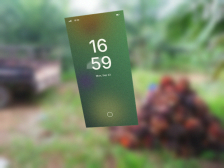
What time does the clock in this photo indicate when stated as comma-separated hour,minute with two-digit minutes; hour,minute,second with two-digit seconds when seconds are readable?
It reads 16,59
